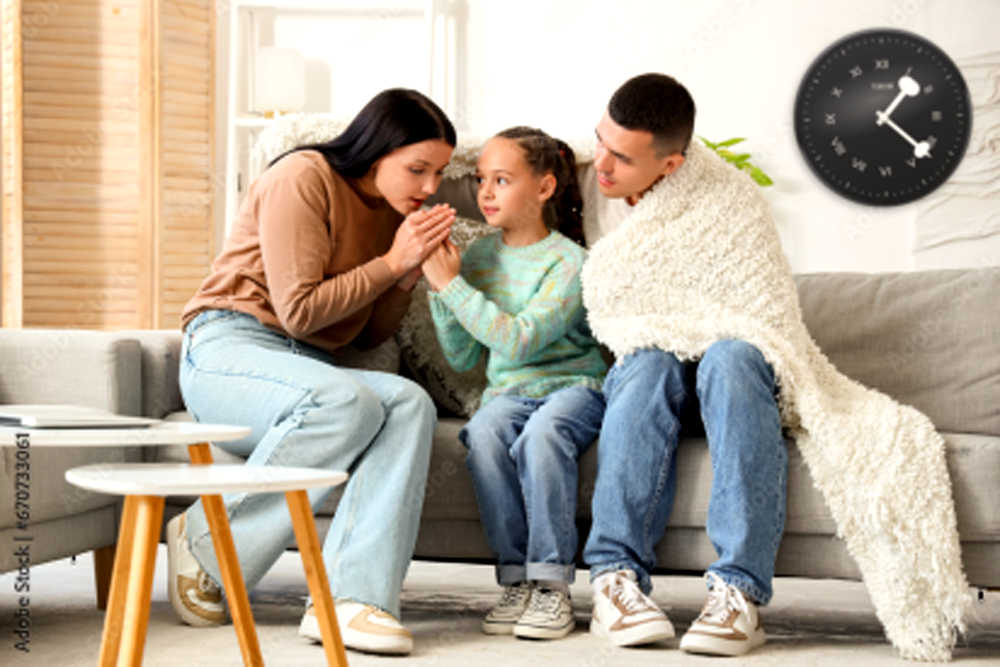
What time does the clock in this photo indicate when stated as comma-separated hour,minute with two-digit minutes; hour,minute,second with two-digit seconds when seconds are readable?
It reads 1,22
